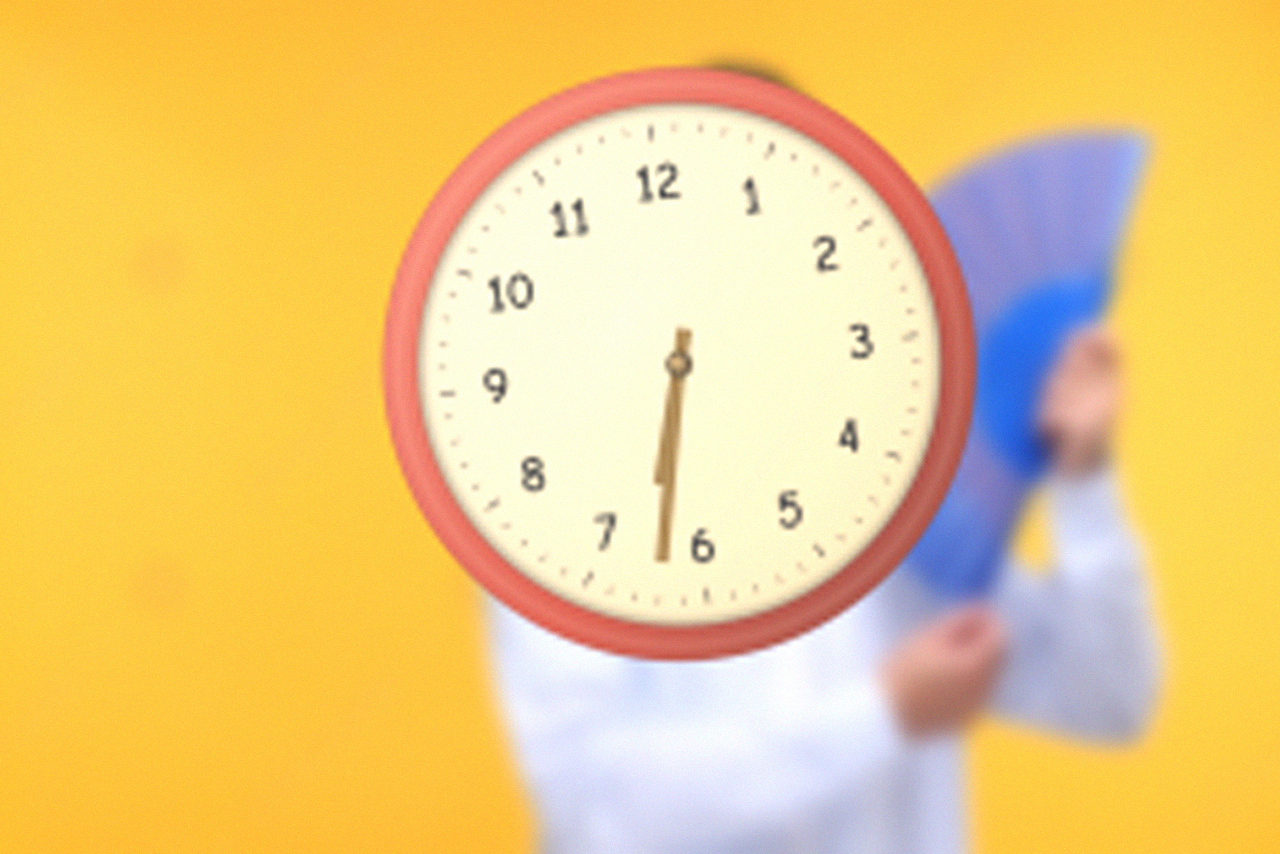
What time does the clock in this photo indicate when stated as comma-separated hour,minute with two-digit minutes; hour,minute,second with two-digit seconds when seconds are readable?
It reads 6,32
